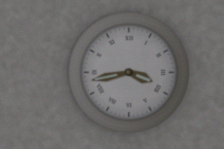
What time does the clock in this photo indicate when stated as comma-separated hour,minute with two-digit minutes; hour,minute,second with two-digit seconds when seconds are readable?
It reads 3,43
